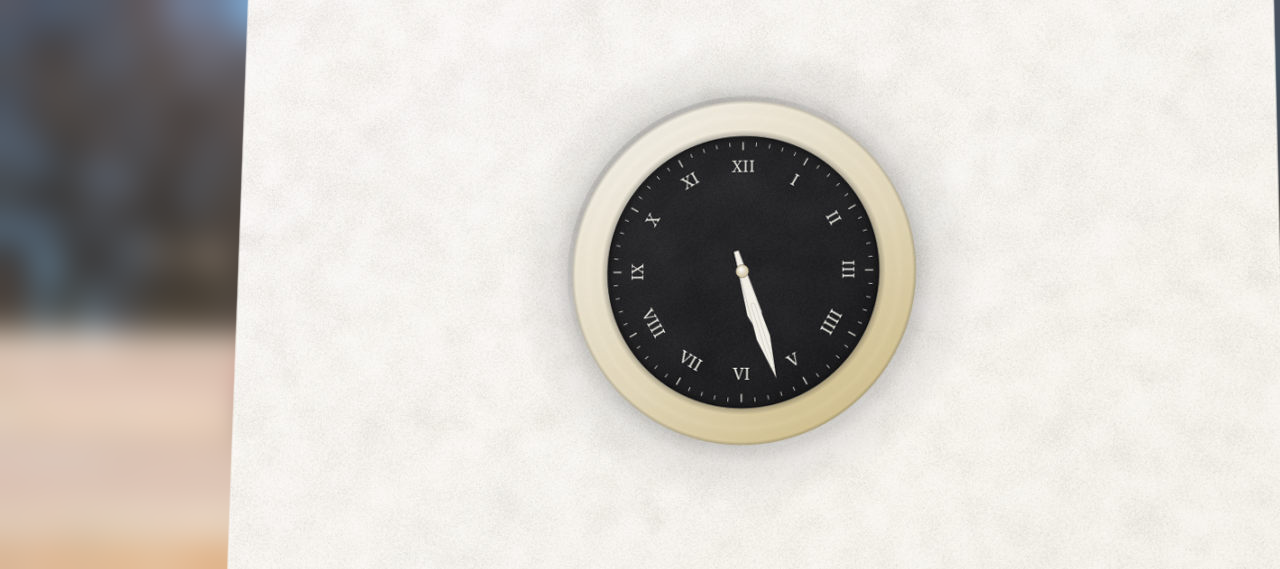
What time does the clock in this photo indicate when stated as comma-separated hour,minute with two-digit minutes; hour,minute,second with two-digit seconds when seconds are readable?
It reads 5,27
